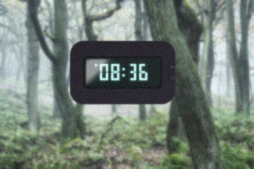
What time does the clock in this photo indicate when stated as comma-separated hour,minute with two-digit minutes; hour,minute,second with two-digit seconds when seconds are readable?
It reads 8,36
